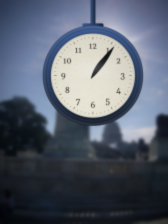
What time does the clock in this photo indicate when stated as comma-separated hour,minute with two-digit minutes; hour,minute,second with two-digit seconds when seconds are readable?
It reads 1,06
